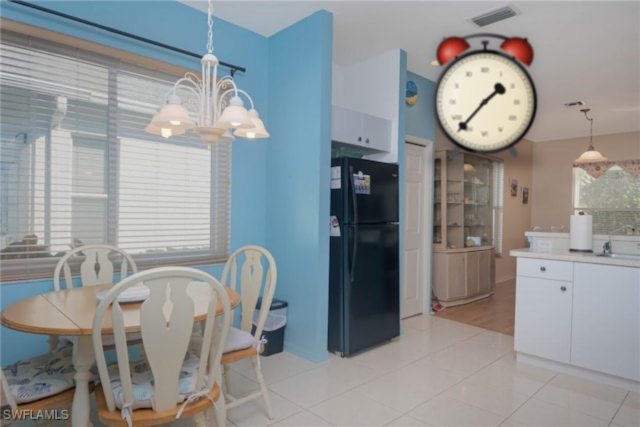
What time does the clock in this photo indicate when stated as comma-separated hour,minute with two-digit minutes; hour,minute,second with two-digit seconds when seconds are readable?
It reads 1,37
